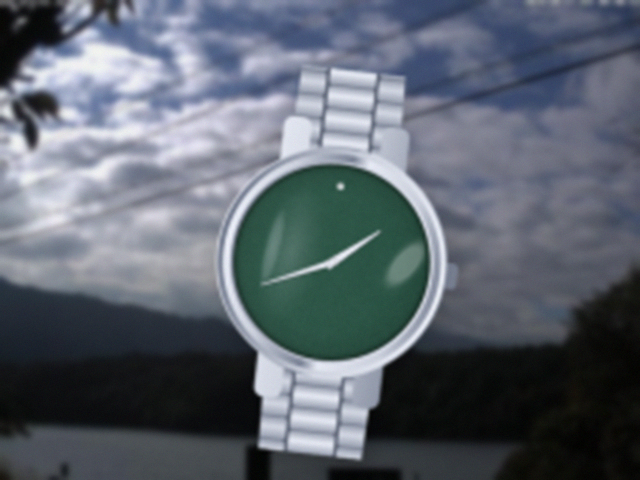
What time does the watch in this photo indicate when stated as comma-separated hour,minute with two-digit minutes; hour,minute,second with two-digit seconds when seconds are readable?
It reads 1,41
